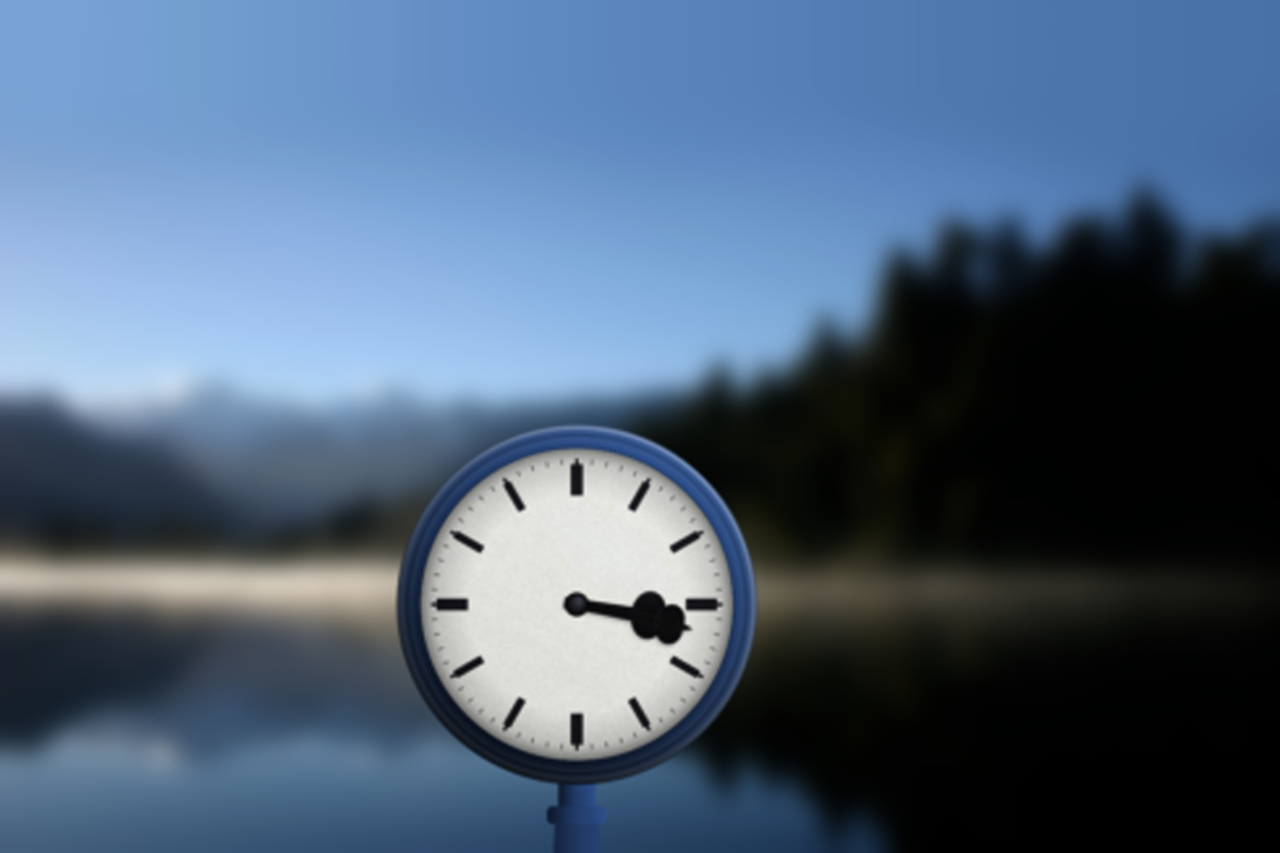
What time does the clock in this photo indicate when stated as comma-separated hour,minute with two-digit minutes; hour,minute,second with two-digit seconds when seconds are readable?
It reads 3,17
